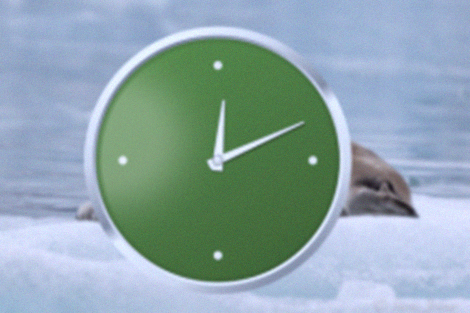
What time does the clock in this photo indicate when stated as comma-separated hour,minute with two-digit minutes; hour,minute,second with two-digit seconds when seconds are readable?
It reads 12,11
